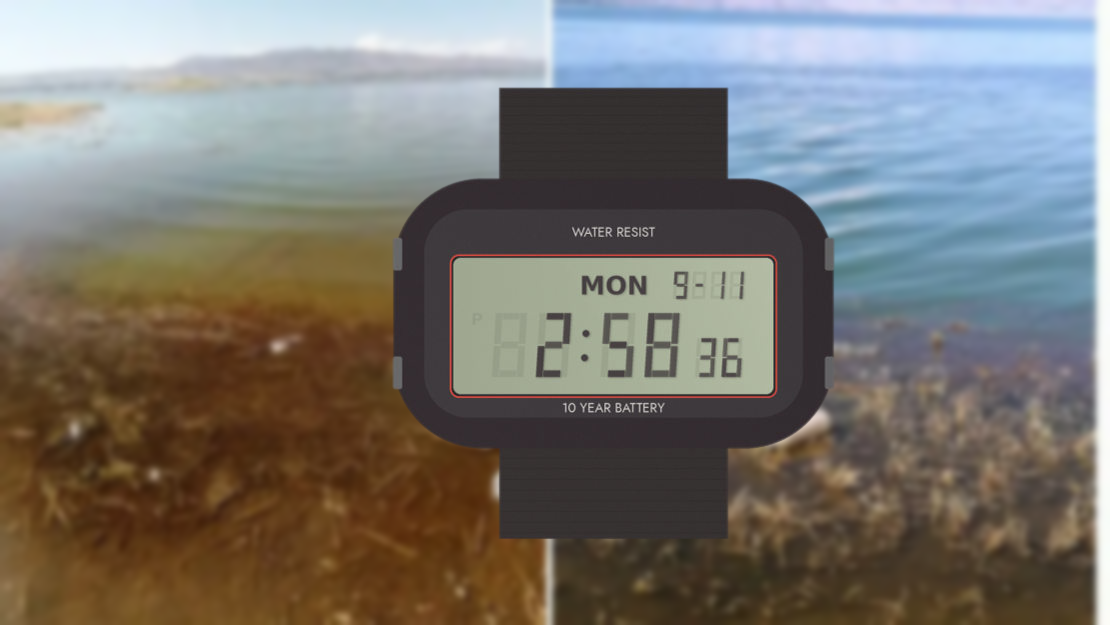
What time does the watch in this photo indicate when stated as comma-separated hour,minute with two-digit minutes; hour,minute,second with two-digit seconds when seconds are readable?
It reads 2,58,36
